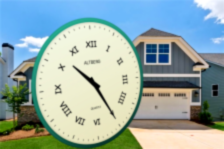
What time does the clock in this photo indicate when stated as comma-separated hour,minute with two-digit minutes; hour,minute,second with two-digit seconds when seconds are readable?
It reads 10,25
